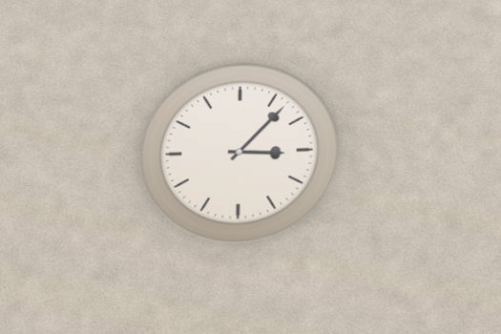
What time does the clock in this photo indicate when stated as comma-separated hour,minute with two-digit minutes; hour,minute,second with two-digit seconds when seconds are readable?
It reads 3,07
